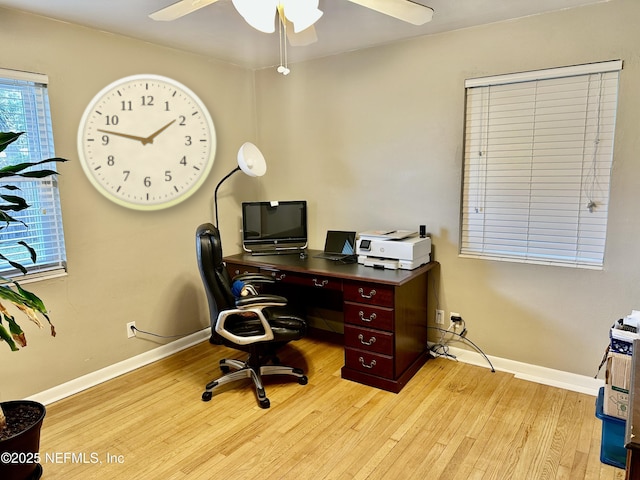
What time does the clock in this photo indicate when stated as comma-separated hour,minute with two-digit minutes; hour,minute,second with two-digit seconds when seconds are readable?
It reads 1,47
